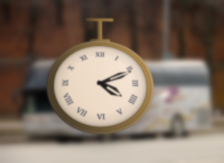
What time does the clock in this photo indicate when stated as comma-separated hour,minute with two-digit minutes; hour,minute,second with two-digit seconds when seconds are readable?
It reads 4,11
